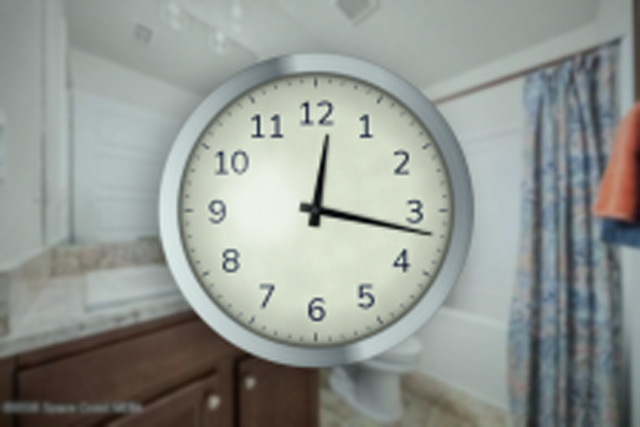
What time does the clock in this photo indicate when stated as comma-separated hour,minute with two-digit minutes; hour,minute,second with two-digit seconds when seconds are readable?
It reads 12,17
